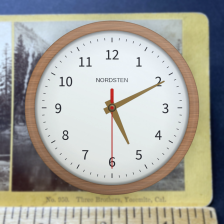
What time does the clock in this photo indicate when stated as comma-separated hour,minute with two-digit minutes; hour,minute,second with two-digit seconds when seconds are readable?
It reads 5,10,30
